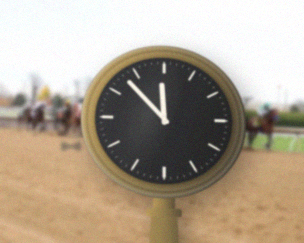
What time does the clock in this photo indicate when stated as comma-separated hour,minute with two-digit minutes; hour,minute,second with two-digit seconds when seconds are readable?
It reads 11,53
